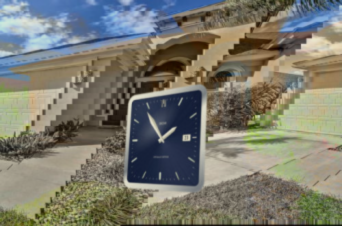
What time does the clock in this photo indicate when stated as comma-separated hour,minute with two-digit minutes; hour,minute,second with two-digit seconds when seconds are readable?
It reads 1,54
